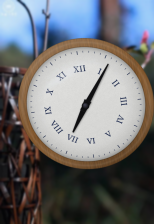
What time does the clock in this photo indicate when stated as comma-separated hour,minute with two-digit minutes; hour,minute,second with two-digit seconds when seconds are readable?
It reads 7,06
